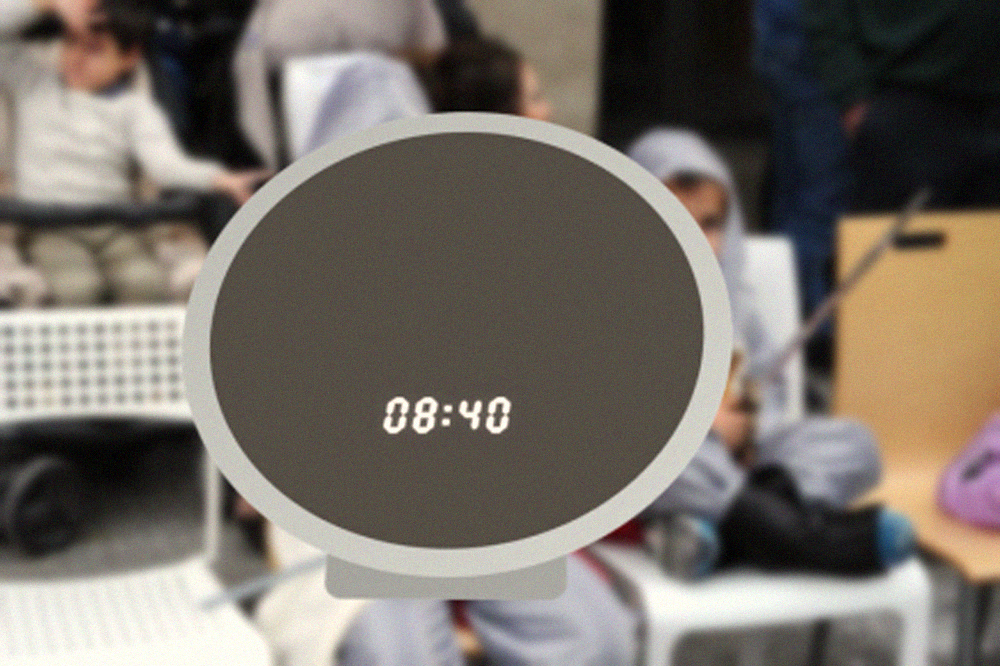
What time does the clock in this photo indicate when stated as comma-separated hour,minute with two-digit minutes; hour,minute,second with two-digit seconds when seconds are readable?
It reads 8,40
